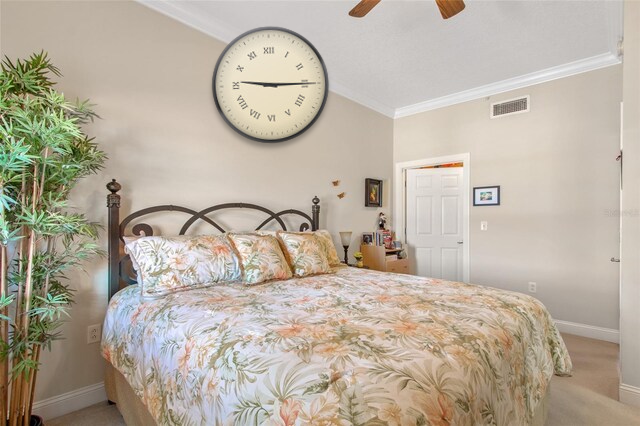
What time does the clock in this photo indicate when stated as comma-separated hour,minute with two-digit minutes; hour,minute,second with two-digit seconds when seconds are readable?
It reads 9,15
